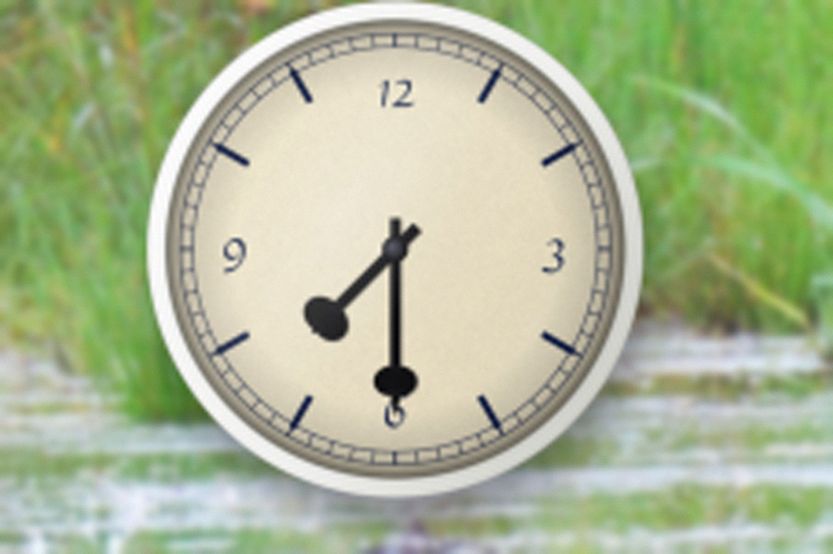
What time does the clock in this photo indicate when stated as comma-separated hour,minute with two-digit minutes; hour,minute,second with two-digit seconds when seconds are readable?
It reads 7,30
